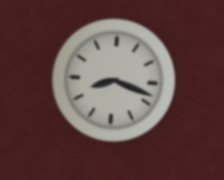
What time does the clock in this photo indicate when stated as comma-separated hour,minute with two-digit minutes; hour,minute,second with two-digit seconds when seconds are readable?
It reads 8,18
